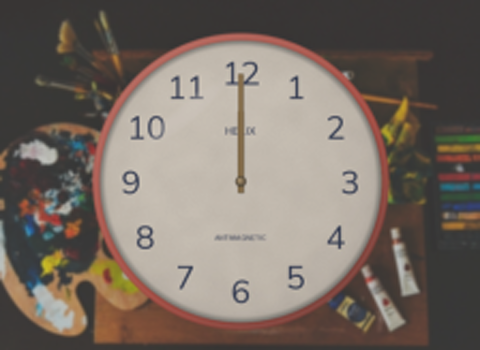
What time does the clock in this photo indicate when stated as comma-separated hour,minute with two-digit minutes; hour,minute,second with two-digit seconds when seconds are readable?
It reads 12,00
